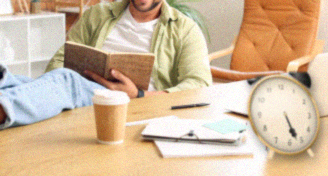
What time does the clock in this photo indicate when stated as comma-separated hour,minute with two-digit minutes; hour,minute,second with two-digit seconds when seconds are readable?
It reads 5,27
